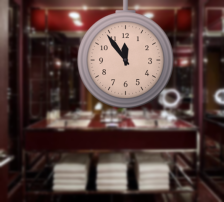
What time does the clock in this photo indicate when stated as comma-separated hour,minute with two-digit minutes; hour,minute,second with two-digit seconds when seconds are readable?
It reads 11,54
